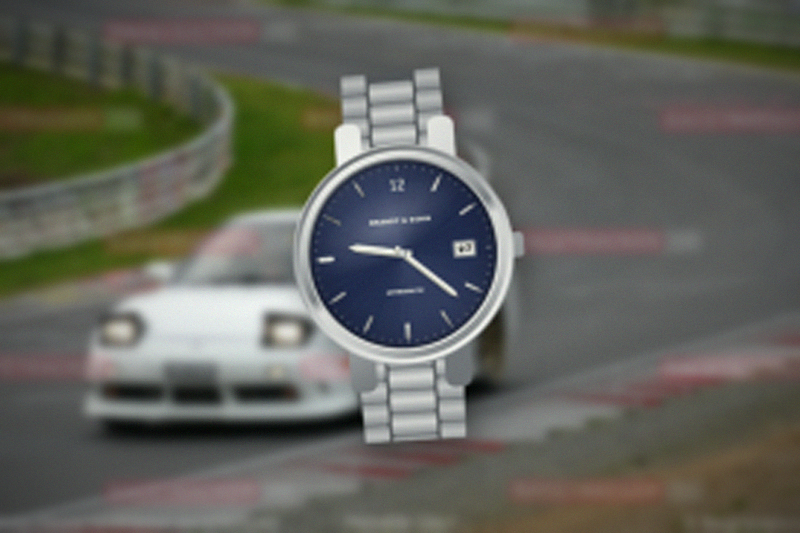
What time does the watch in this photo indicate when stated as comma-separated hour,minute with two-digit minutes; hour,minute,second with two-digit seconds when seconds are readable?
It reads 9,22
